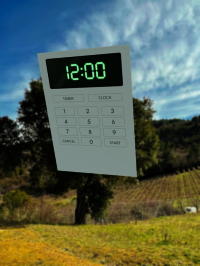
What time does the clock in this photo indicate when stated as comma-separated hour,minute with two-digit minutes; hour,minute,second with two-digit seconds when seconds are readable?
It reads 12,00
